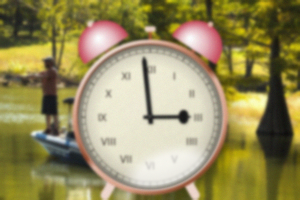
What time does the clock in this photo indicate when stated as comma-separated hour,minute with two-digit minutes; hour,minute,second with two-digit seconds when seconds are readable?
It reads 2,59
